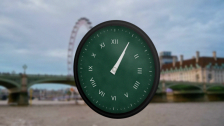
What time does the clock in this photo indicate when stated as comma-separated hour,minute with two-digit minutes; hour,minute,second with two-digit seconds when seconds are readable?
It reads 1,05
